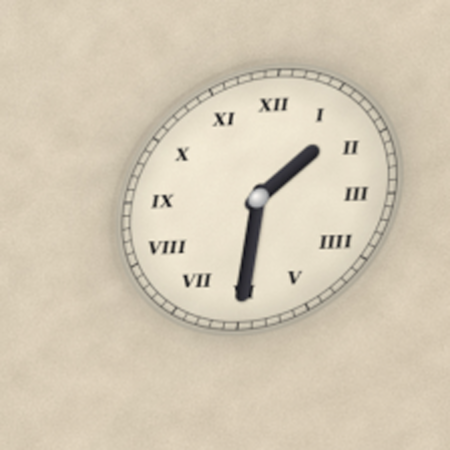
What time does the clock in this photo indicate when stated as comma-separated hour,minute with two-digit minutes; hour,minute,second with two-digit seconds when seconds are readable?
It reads 1,30
